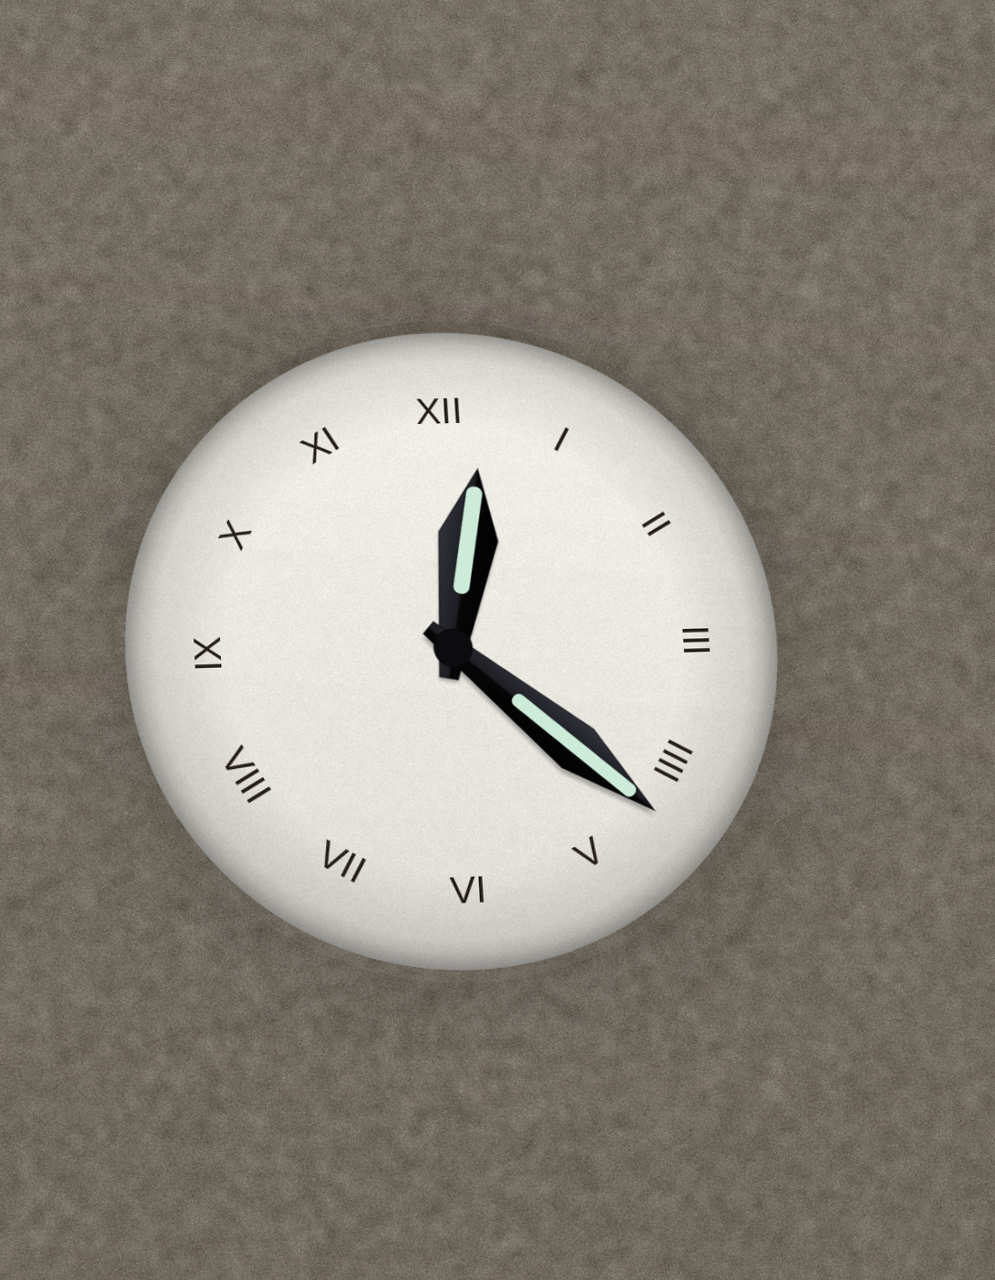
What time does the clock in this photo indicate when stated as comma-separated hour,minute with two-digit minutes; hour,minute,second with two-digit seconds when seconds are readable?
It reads 12,22
